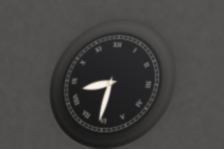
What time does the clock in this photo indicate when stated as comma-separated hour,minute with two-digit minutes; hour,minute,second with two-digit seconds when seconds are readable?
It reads 8,31
